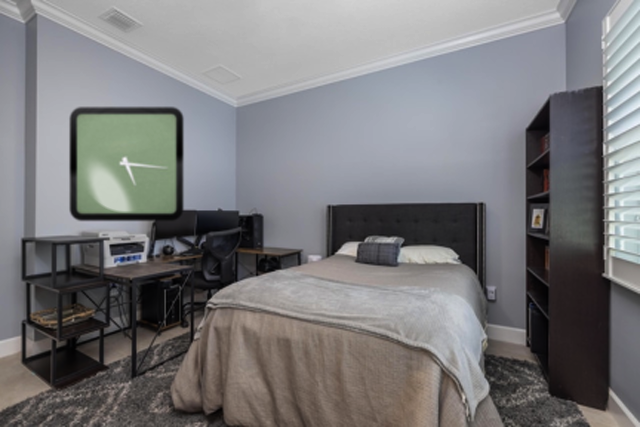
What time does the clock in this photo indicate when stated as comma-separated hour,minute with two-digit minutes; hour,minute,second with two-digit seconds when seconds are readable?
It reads 5,16
